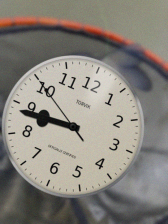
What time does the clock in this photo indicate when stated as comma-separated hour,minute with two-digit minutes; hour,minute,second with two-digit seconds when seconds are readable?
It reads 8,43,50
